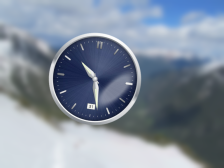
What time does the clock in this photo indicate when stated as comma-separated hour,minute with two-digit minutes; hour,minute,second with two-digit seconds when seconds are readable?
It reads 10,28
